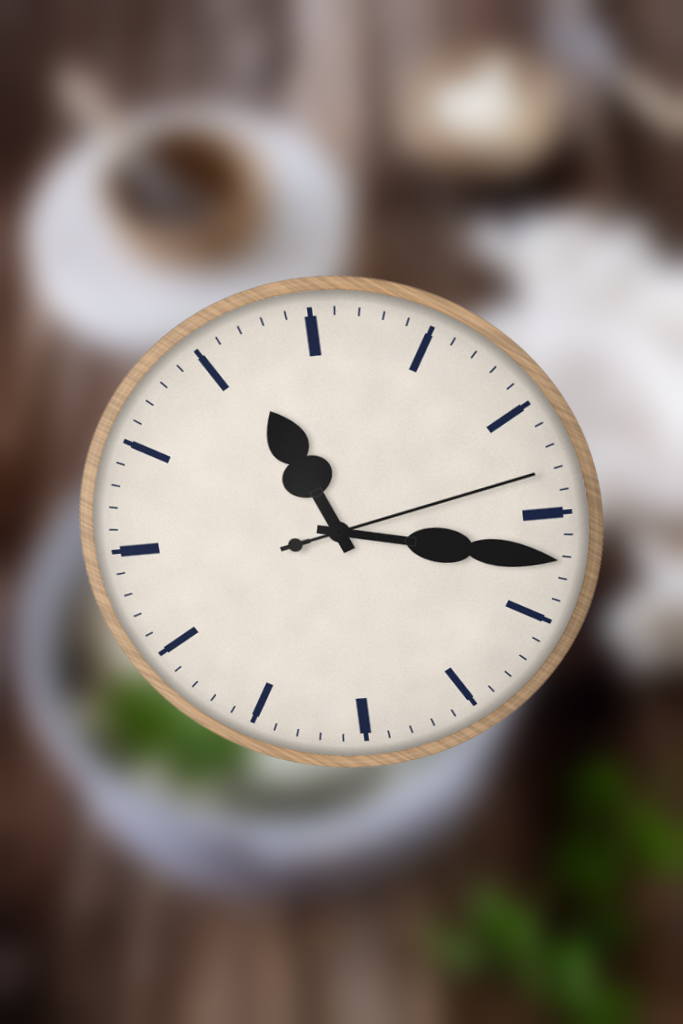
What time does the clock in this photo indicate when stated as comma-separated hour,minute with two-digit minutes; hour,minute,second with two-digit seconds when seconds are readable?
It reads 11,17,13
